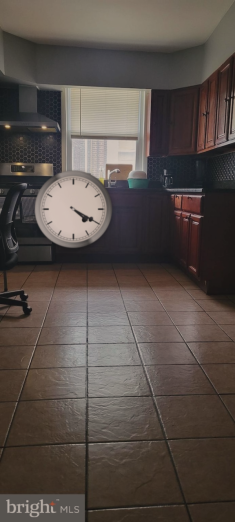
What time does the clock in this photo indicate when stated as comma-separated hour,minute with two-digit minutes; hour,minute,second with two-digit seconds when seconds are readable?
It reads 4,20
